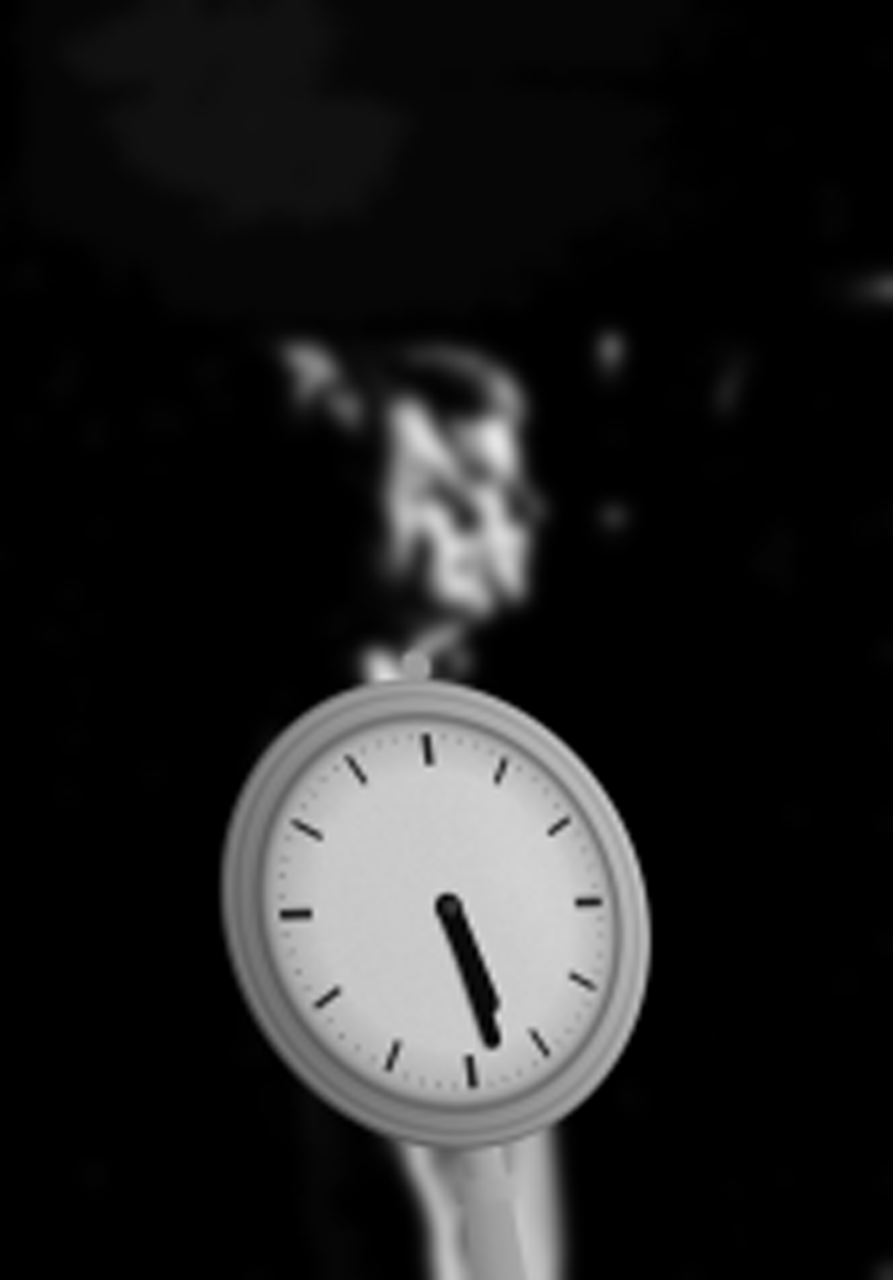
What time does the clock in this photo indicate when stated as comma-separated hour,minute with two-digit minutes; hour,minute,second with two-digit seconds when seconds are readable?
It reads 5,28
